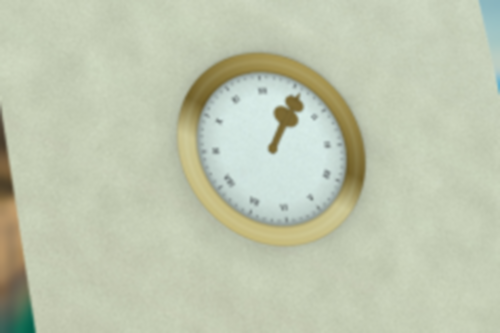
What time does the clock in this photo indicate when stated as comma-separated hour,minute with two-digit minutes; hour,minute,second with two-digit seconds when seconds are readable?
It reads 1,06
